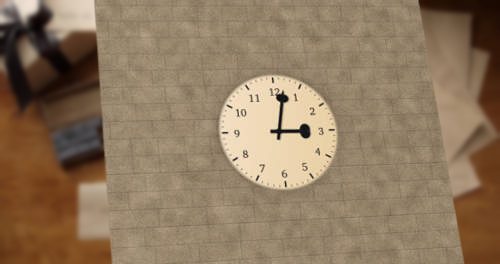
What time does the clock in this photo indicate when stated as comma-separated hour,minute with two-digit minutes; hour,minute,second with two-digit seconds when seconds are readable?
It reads 3,02
